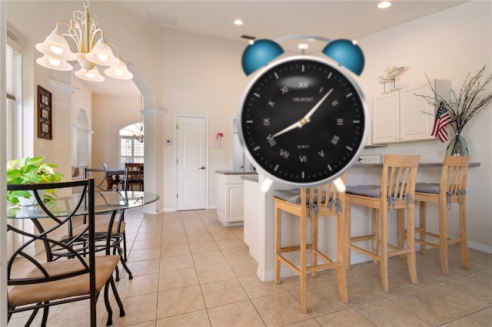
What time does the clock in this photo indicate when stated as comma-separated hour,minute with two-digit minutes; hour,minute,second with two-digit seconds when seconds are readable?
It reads 8,07
